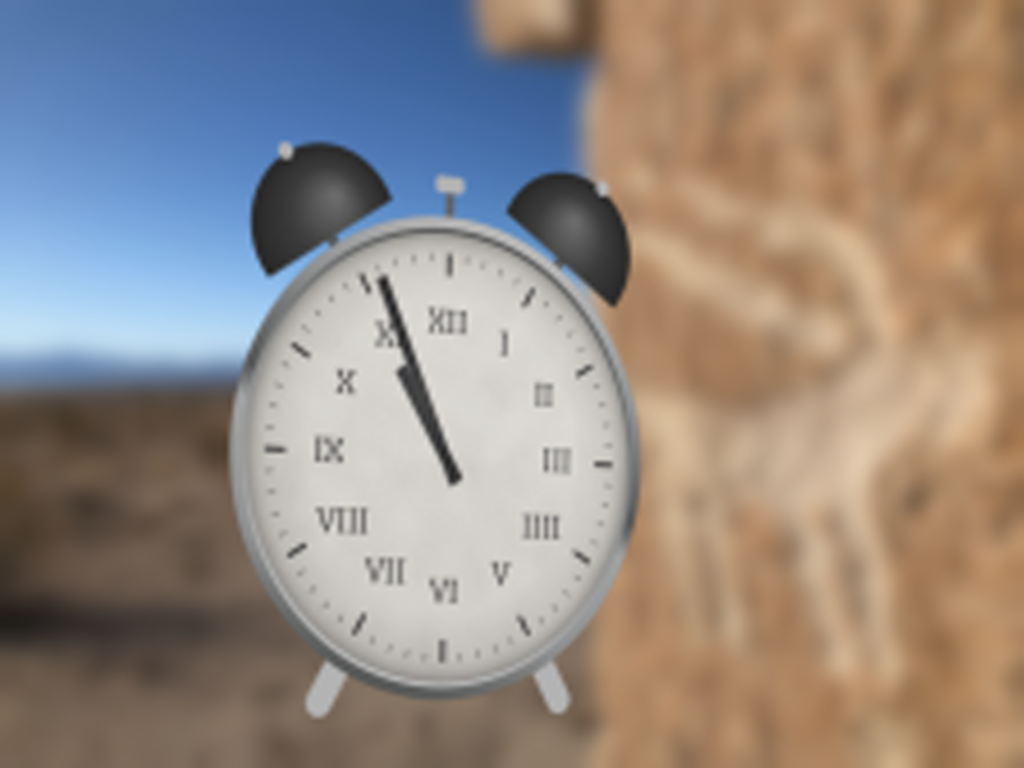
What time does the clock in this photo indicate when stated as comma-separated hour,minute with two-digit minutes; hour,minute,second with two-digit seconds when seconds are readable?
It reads 10,56
